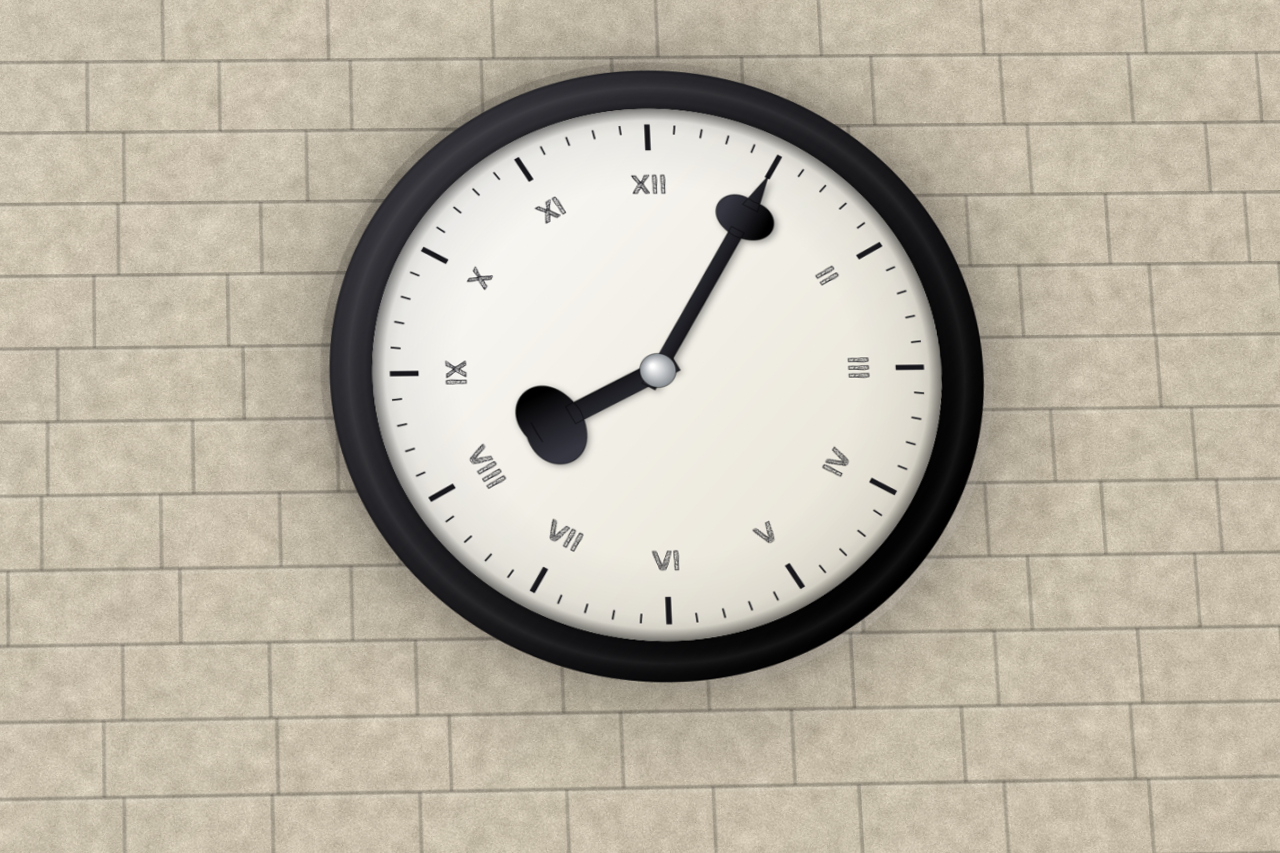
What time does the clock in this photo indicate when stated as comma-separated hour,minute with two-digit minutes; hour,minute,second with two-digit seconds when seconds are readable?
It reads 8,05
